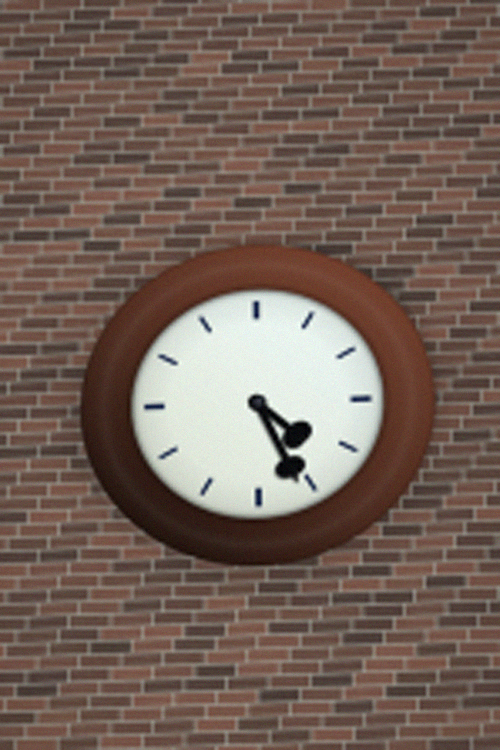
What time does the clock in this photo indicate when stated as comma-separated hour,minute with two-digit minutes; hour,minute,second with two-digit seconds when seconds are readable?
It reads 4,26
